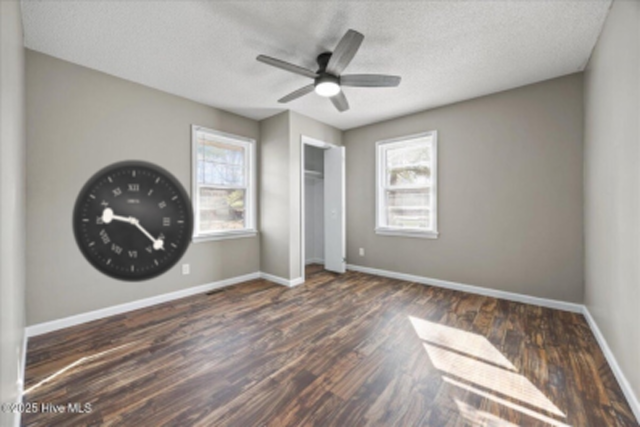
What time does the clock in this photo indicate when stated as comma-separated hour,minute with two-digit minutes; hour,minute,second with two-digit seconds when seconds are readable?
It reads 9,22
